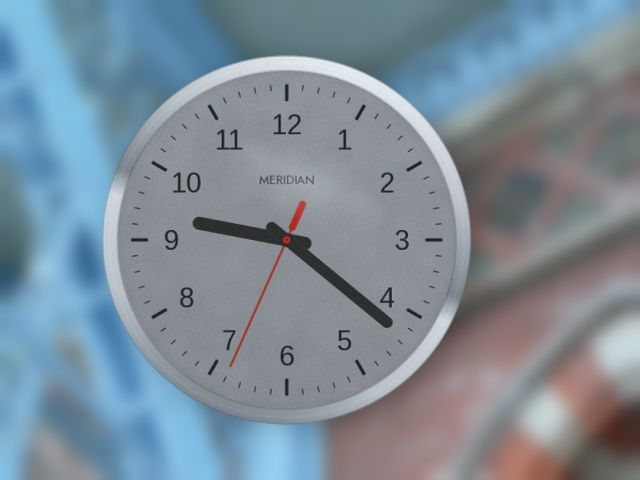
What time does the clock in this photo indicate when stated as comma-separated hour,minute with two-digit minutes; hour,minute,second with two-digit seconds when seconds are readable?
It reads 9,21,34
